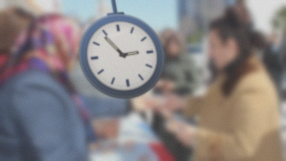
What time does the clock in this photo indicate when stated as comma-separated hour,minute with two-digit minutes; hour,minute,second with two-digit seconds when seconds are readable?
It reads 2,54
